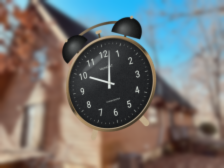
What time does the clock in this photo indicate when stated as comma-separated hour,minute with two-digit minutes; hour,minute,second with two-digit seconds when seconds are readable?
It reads 10,02
